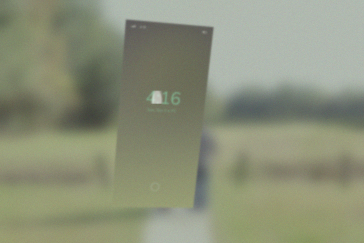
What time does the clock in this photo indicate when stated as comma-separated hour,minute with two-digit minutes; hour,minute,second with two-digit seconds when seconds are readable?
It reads 4,16
